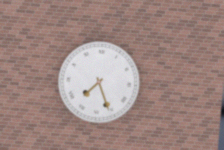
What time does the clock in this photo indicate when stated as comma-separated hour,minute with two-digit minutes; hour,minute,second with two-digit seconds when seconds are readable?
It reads 7,26
